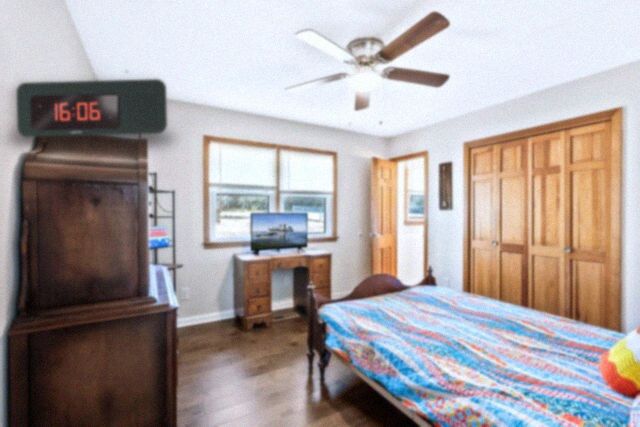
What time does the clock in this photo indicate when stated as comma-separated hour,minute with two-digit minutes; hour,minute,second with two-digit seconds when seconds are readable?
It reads 16,06
